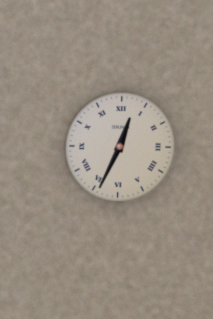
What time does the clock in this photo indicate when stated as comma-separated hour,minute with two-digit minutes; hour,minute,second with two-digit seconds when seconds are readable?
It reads 12,34
